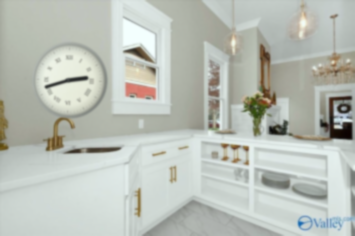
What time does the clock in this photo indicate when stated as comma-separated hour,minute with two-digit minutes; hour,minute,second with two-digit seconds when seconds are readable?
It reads 2,42
